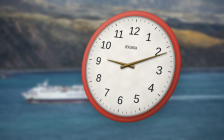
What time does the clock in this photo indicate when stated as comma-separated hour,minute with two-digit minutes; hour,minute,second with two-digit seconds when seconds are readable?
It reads 9,11
